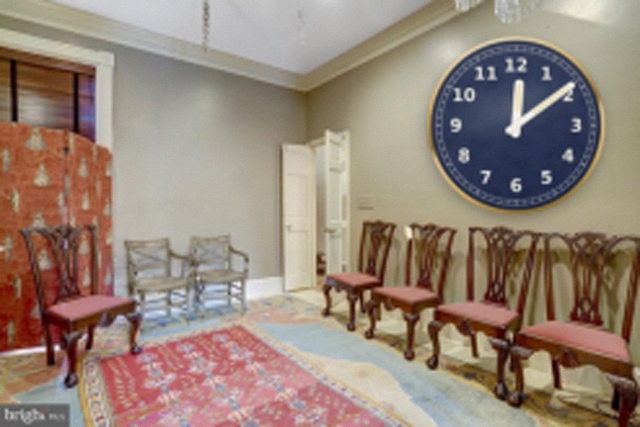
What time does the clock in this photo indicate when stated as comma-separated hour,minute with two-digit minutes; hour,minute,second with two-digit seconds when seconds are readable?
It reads 12,09
